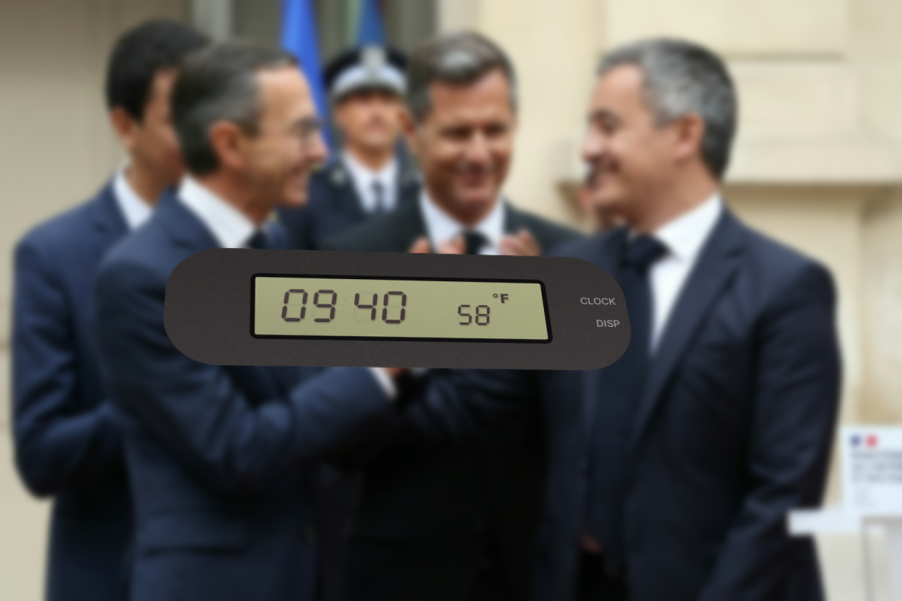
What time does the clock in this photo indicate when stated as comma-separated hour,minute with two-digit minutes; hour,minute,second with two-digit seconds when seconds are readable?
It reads 9,40
